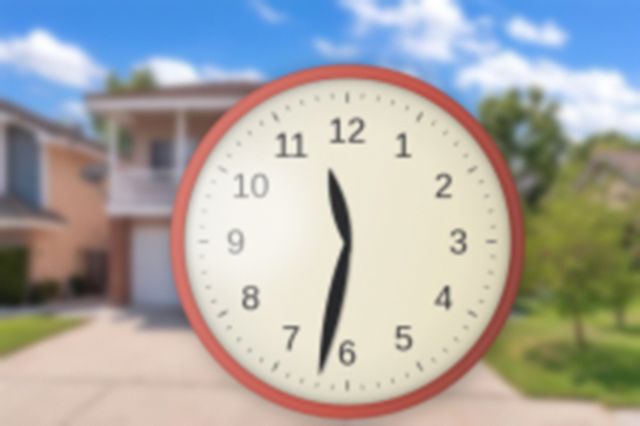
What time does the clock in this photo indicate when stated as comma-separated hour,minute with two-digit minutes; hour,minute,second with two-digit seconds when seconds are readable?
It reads 11,32
